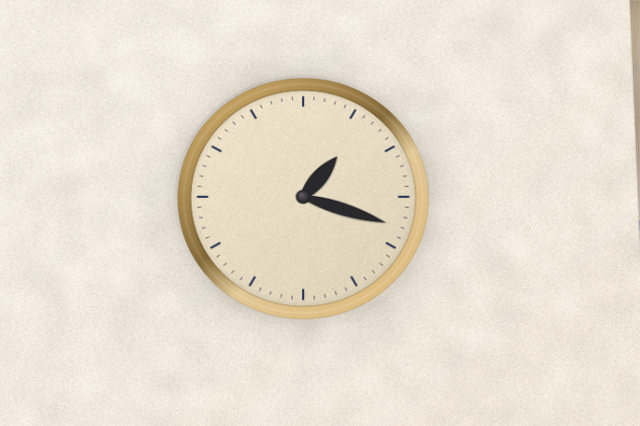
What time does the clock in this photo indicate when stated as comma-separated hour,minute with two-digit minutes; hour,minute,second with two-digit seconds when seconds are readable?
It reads 1,18
